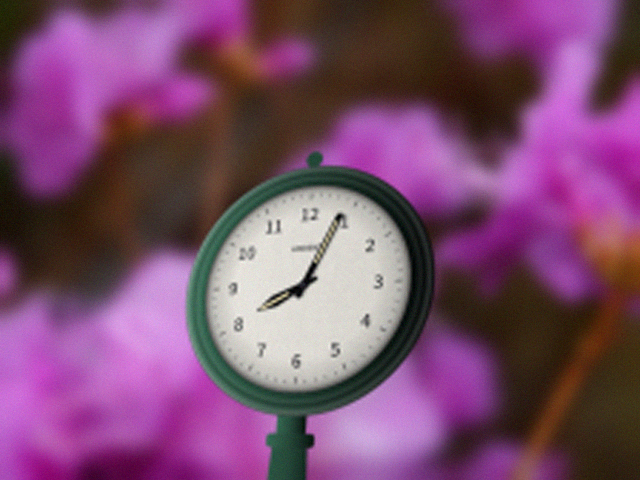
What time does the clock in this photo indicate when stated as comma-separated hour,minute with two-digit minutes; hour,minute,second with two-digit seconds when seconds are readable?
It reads 8,04
